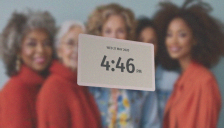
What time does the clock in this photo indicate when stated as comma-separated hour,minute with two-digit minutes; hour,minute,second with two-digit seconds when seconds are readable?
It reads 4,46
